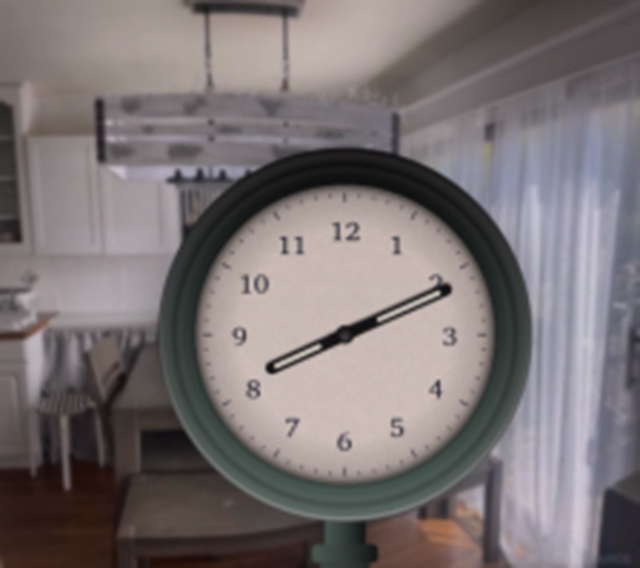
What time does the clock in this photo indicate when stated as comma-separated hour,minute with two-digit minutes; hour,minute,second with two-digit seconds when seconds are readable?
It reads 8,11
